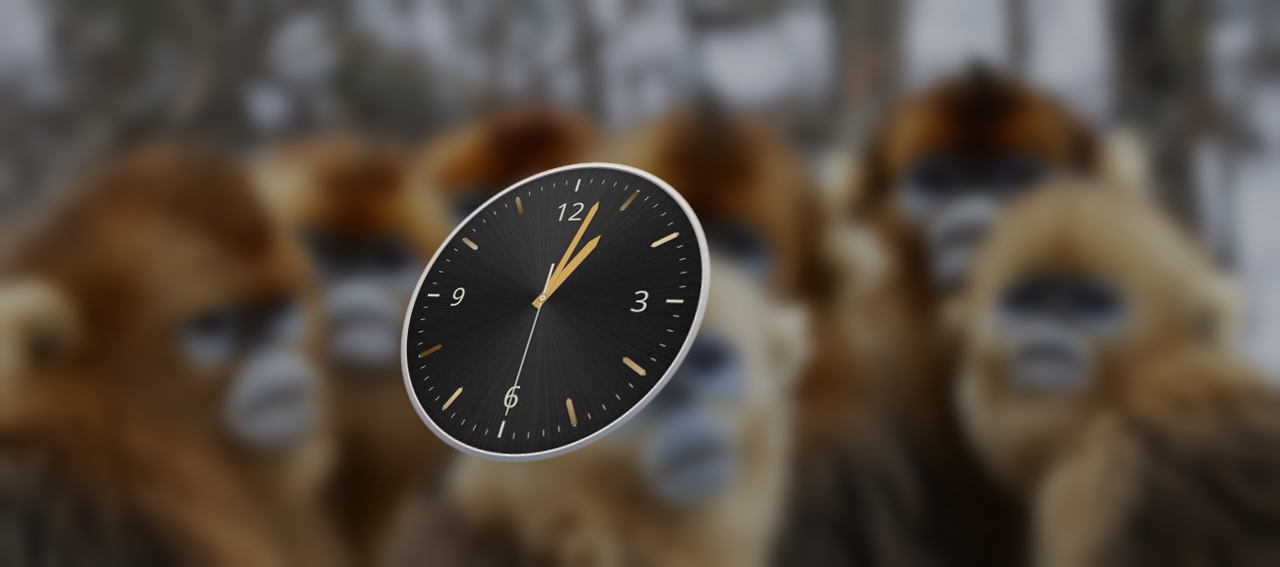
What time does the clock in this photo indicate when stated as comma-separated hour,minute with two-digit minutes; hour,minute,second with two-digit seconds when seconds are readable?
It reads 1,02,30
